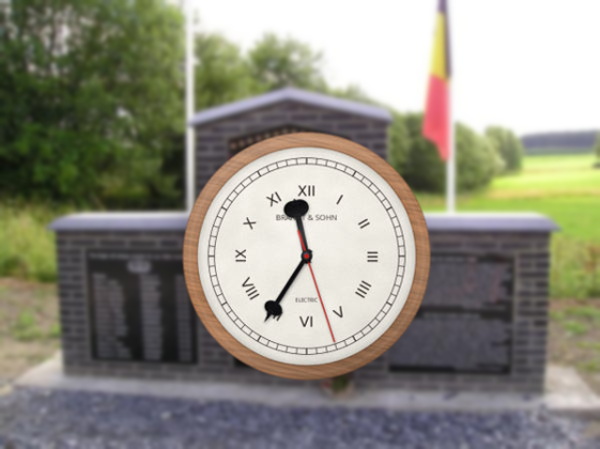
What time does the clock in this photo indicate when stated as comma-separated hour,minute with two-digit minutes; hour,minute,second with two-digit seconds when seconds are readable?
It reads 11,35,27
